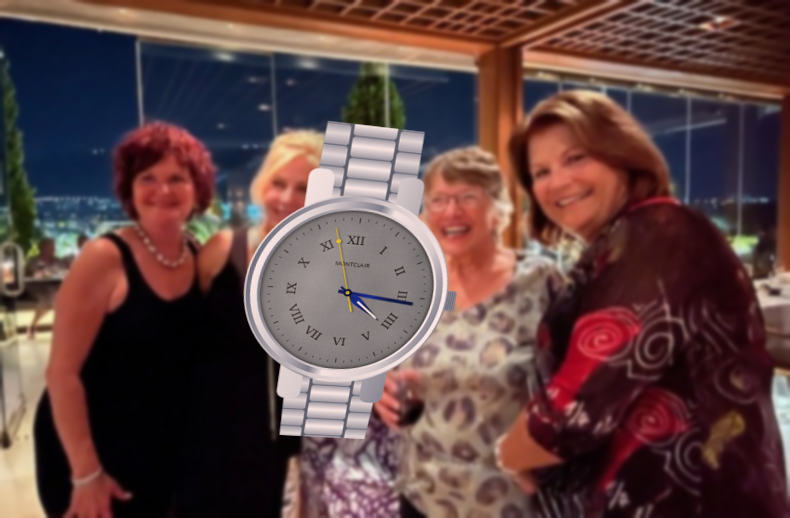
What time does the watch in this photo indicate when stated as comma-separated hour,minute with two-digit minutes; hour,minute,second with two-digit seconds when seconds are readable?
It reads 4,15,57
